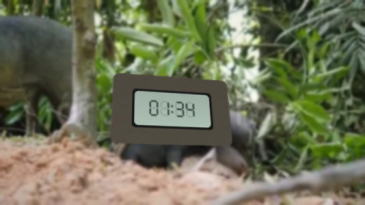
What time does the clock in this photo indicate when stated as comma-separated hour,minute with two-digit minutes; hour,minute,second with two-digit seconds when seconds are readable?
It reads 1,34
